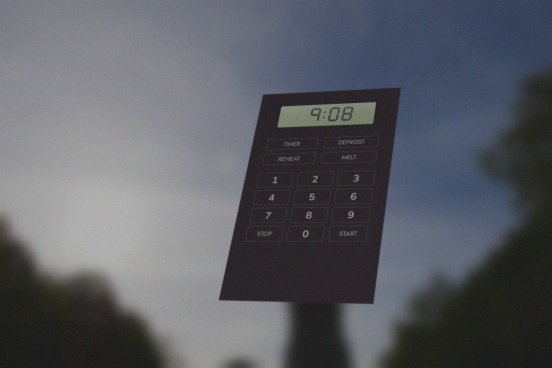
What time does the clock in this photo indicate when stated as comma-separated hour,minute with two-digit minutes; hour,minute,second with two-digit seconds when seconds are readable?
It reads 9,08
